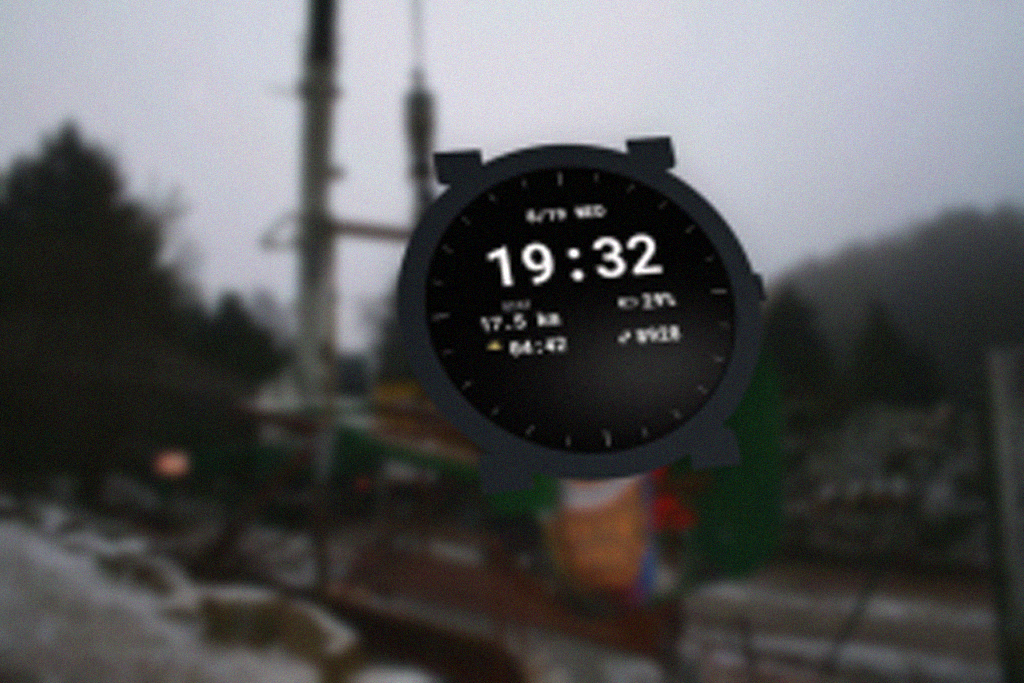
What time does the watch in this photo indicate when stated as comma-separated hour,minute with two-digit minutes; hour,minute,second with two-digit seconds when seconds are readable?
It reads 19,32
